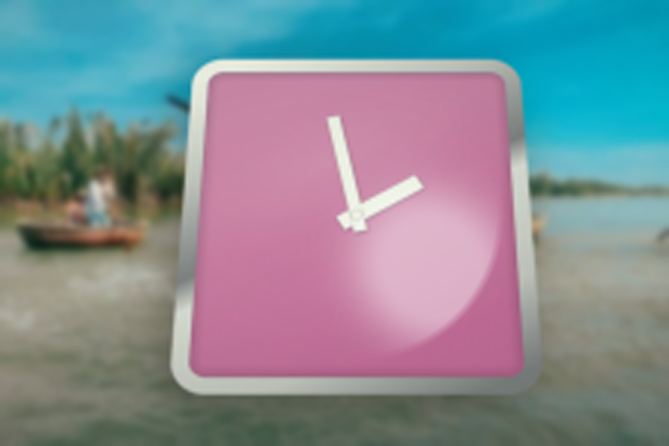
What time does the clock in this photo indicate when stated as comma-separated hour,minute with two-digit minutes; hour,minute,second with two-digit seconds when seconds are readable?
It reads 1,58
